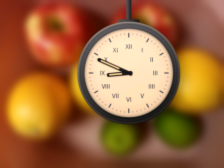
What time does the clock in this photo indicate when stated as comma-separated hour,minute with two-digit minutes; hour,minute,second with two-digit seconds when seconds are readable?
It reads 8,49
